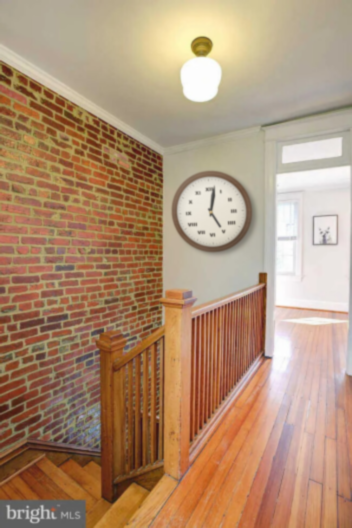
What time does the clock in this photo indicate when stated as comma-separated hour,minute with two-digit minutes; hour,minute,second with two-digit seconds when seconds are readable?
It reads 5,02
